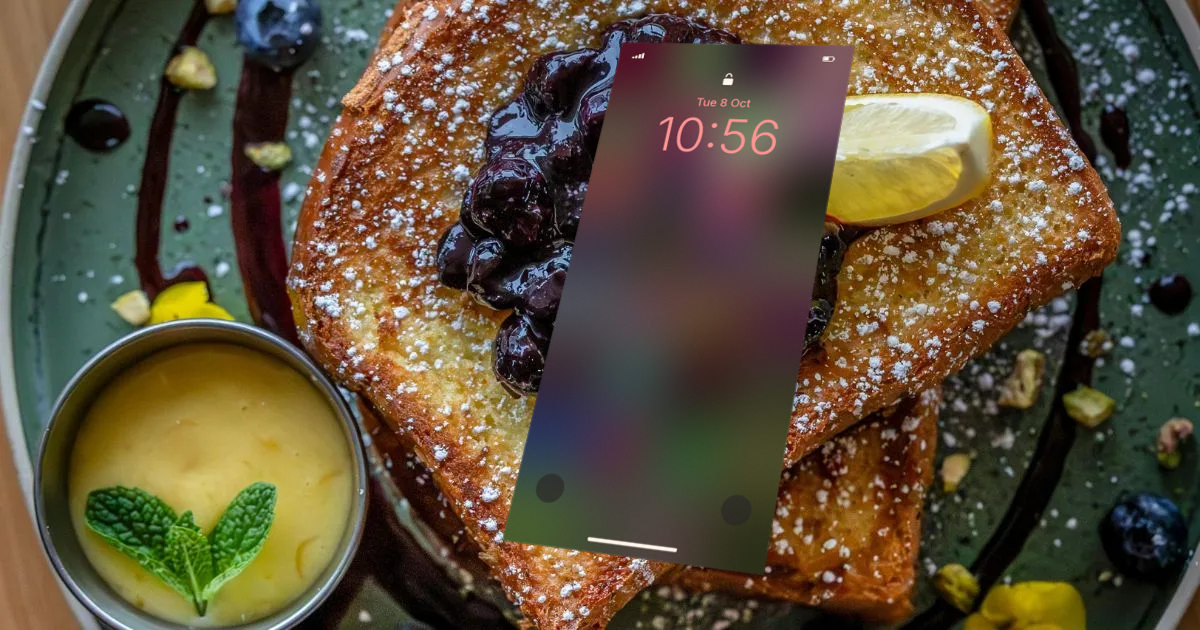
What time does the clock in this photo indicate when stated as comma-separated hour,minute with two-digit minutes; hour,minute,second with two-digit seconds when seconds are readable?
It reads 10,56
